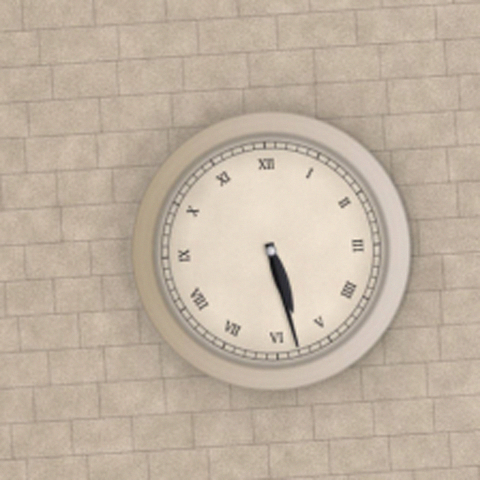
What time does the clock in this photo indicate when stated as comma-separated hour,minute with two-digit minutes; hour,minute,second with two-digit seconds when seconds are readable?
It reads 5,28
